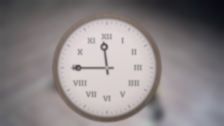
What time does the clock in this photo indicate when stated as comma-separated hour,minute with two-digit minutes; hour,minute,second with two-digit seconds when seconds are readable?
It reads 11,45
